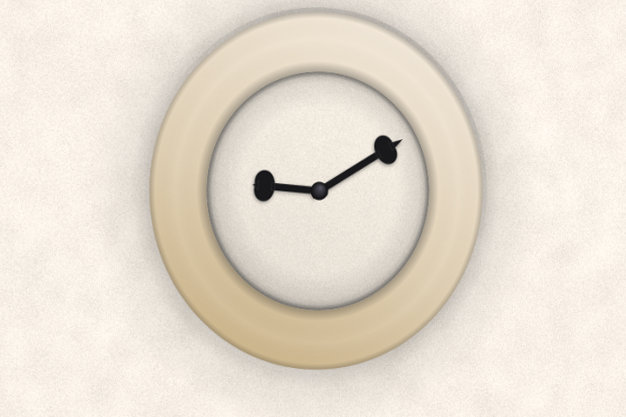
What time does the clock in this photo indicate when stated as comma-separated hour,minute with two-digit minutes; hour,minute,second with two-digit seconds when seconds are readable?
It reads 9,10
